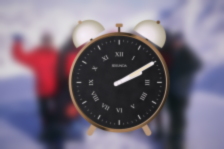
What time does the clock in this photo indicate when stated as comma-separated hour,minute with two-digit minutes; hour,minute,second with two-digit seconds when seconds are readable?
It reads 2,10
